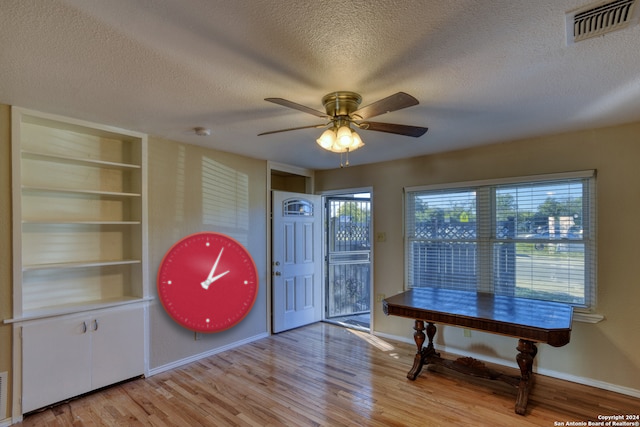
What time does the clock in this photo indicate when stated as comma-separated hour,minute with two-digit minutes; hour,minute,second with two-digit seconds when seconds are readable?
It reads 2,04
